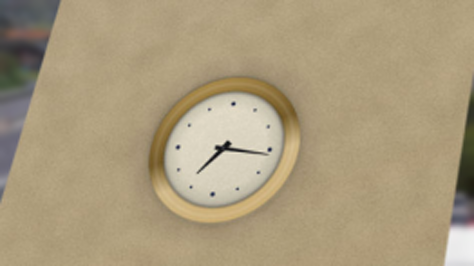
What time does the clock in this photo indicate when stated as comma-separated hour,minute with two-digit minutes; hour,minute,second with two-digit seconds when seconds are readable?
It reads 7,16
